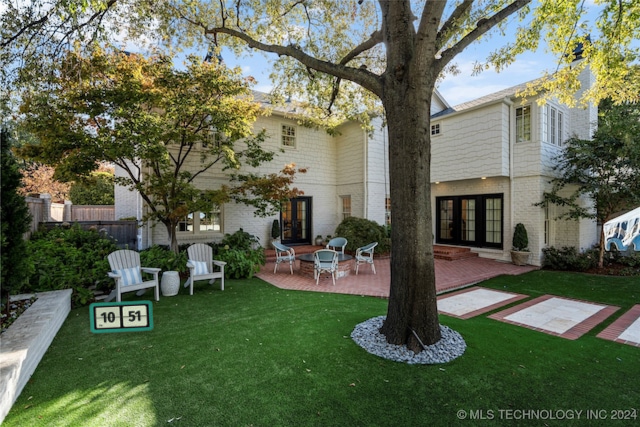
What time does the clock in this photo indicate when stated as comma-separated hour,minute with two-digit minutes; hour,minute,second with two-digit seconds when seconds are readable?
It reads 10,51
